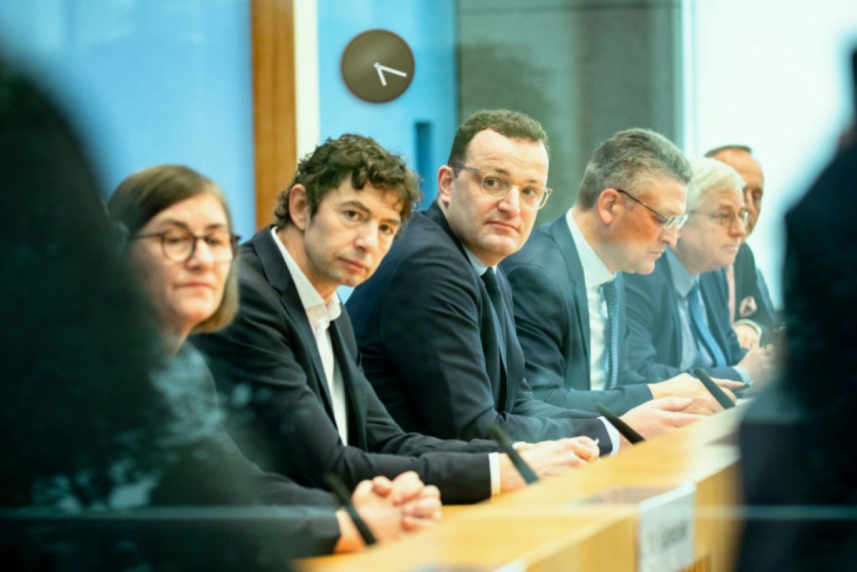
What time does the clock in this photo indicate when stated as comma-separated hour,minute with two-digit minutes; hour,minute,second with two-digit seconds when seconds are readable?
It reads 5,18
